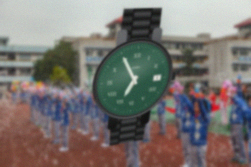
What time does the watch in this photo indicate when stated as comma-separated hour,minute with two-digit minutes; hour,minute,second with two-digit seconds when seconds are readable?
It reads 6,55
